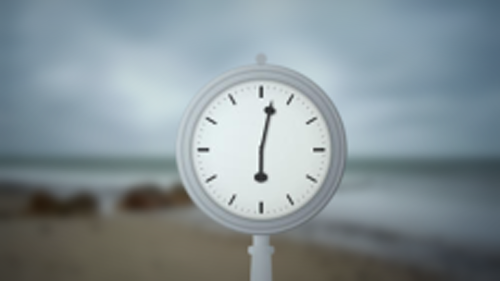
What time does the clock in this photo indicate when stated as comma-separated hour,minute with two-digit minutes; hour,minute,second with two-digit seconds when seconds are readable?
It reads 6,02
